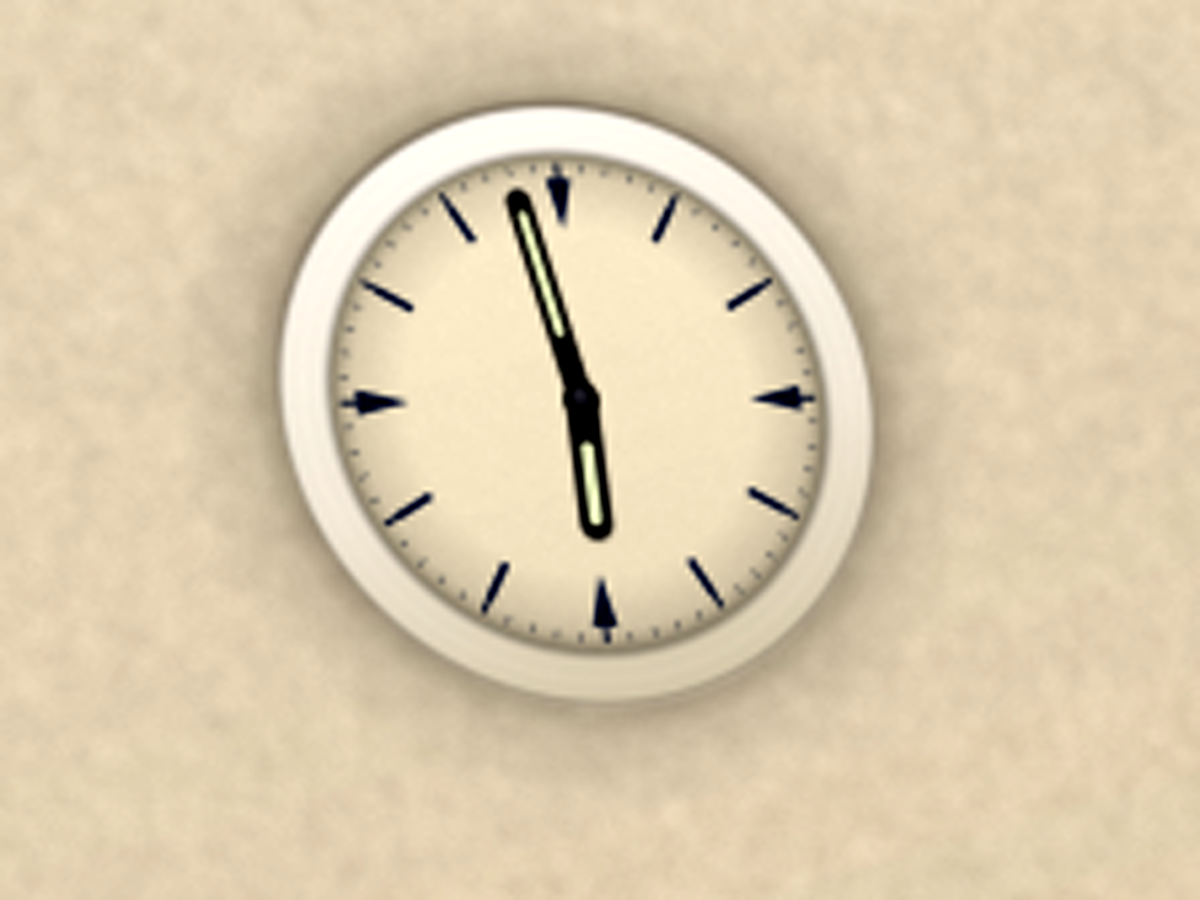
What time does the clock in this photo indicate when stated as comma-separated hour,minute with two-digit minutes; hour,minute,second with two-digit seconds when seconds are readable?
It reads 5,58
